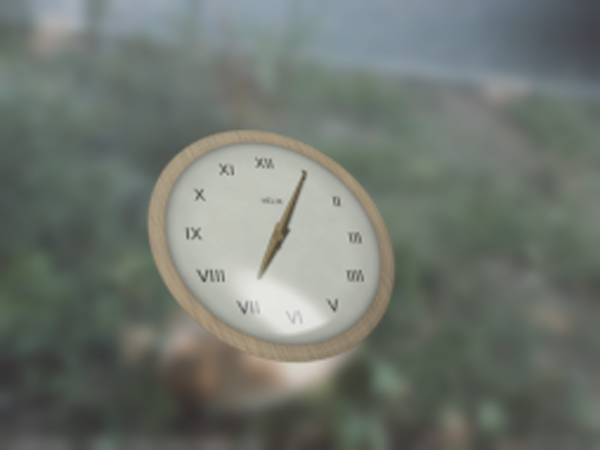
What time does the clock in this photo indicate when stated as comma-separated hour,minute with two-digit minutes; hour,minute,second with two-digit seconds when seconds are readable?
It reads 7,05
